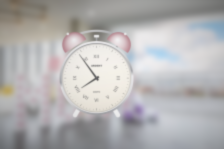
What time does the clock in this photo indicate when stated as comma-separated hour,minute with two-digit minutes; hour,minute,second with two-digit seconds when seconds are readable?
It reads 7,54
